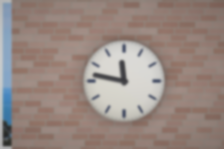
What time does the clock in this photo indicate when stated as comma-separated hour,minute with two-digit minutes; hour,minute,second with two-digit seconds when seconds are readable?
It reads 11,47
